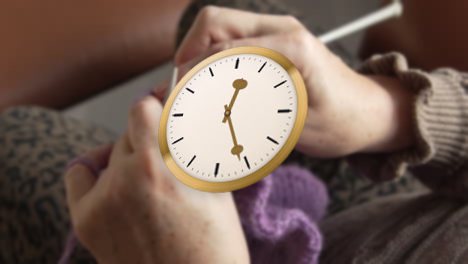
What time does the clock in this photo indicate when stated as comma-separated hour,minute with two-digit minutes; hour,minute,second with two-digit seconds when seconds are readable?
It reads 12,26
